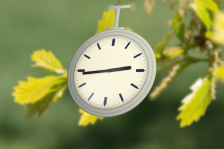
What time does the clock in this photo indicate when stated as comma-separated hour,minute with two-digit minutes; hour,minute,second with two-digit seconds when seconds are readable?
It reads 2,44
